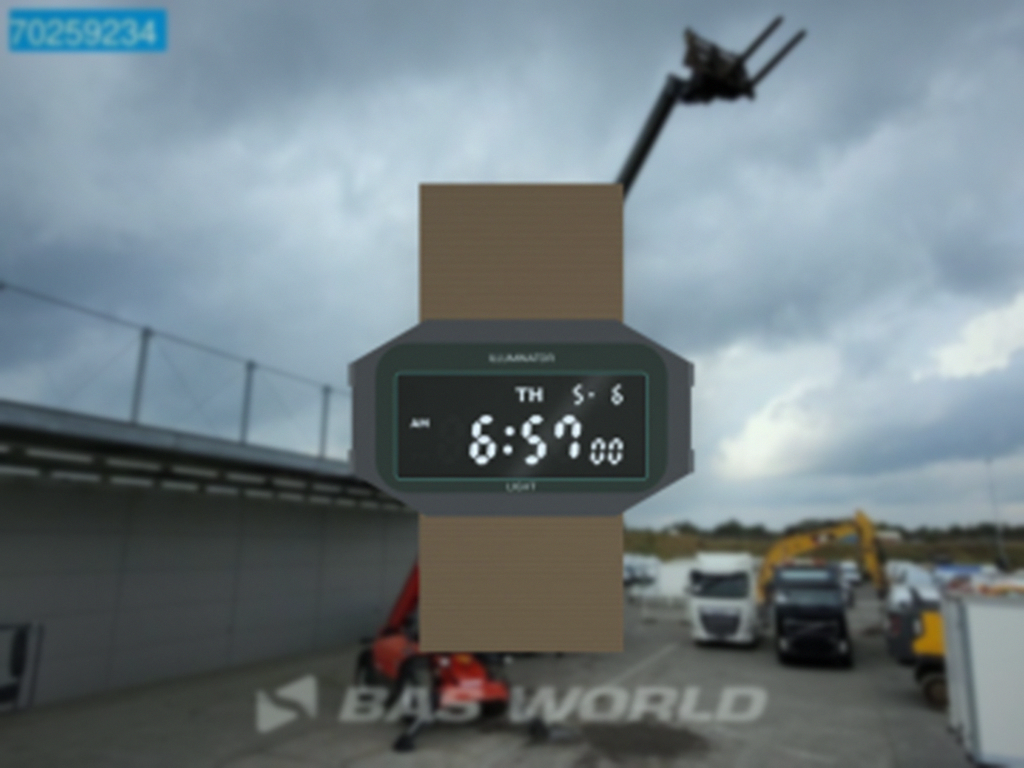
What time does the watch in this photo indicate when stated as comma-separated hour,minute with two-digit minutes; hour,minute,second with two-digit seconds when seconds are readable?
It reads 6,57,00
